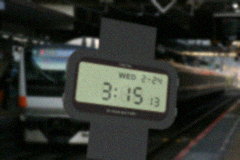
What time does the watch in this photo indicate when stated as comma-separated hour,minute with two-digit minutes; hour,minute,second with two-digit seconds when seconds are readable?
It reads 3,15
